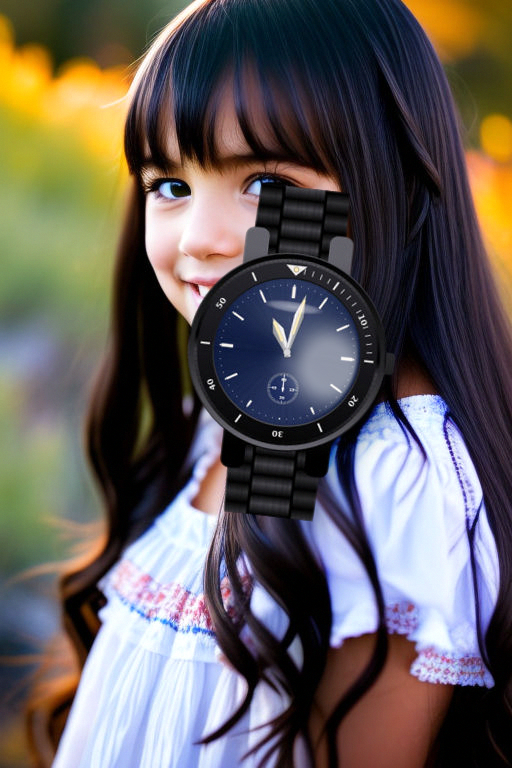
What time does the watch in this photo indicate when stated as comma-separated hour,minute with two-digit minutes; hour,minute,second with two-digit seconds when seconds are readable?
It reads 11,02
